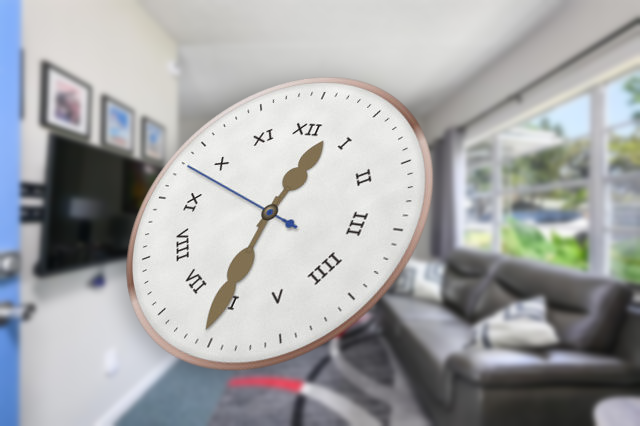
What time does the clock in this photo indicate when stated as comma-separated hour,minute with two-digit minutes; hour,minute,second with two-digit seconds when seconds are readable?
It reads 12,30,48
